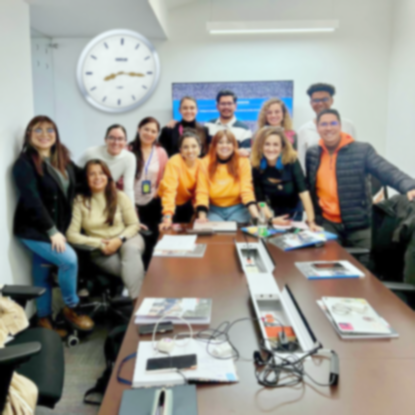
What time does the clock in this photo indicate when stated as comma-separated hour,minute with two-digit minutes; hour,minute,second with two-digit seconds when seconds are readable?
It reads 8,16
